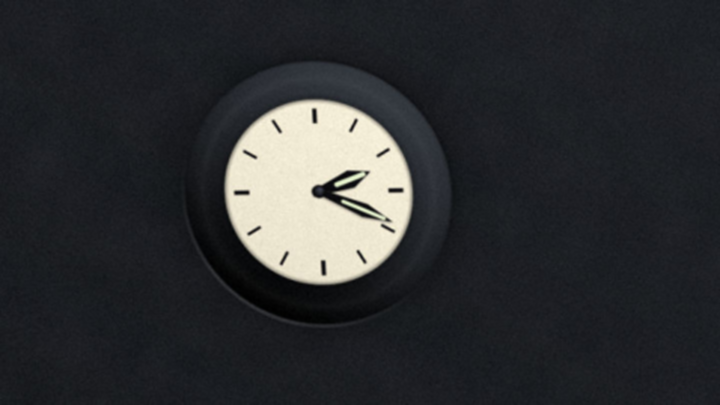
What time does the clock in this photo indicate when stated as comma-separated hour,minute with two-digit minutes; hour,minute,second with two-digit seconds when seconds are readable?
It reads 2,19
